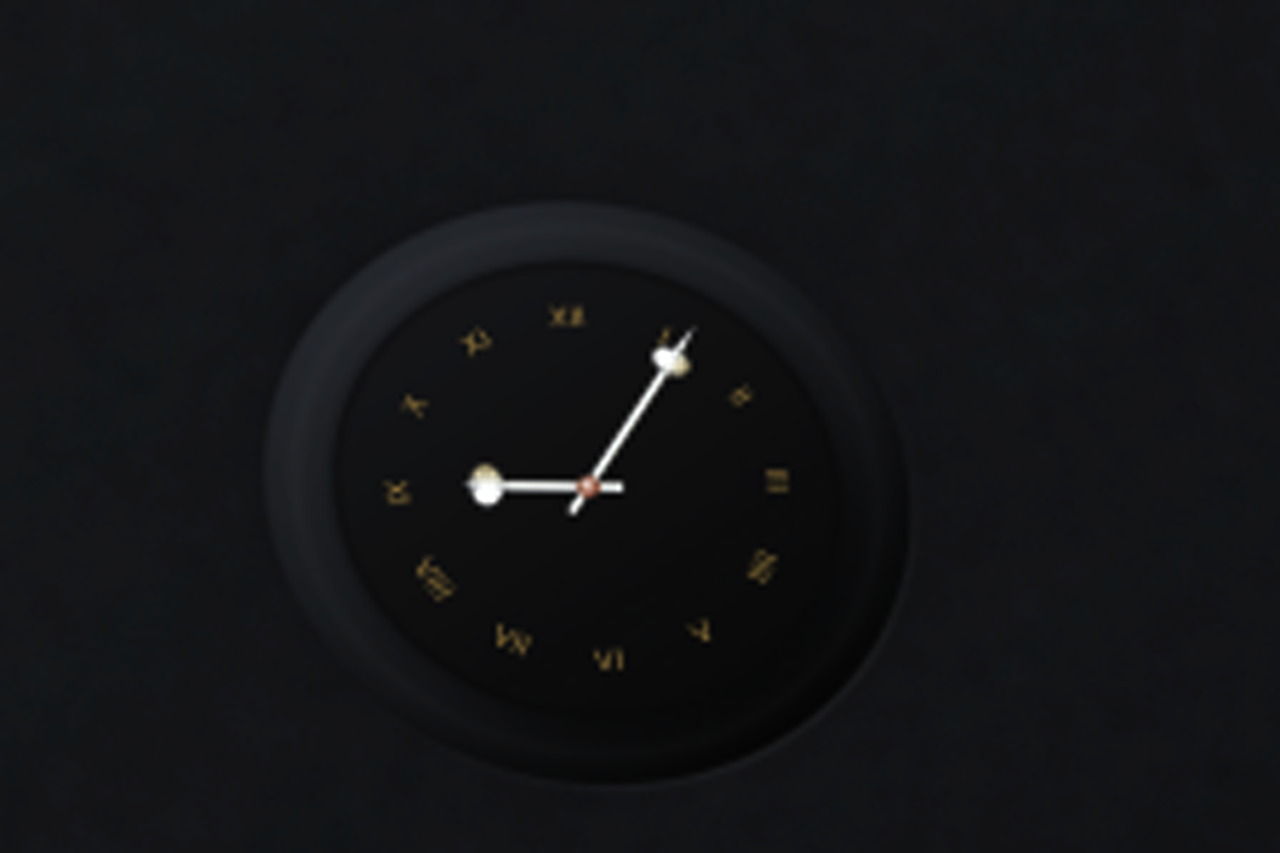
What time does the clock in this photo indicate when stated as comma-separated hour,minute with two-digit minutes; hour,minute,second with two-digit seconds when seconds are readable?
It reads 9,06
